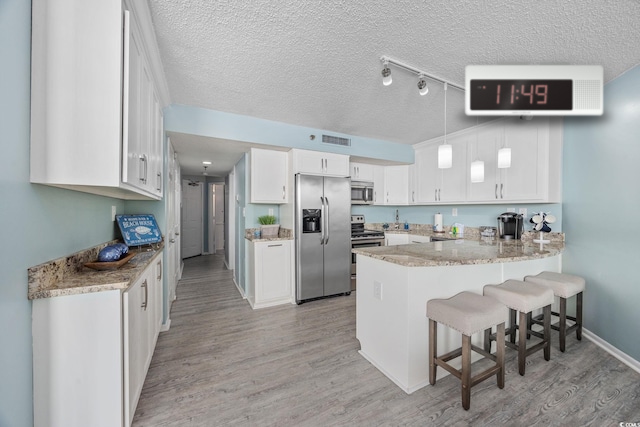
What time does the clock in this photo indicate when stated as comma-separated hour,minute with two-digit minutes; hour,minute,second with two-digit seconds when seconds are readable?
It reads 11,49
